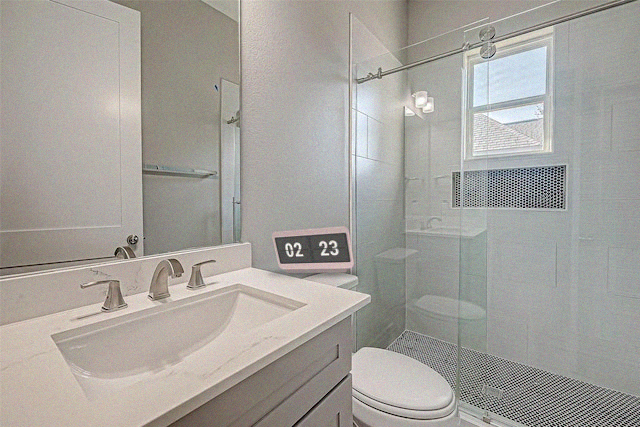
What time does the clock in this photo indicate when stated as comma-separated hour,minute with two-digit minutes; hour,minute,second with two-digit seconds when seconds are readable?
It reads 2,23
